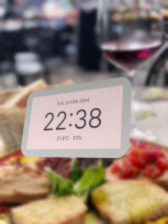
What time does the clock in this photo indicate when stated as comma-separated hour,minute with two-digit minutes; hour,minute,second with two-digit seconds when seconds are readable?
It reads 22,38
